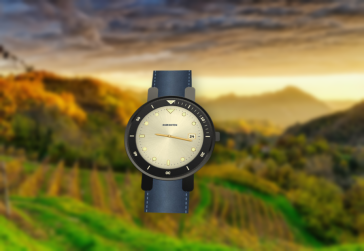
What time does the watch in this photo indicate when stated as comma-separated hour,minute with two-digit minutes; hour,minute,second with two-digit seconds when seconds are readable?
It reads 9,17
